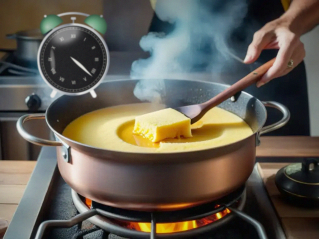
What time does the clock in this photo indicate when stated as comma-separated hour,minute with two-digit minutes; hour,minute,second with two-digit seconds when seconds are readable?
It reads 4,22
